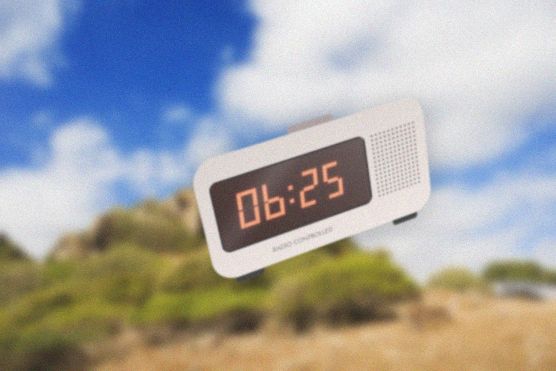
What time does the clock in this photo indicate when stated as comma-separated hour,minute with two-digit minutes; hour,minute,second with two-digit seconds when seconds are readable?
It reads 6,25
